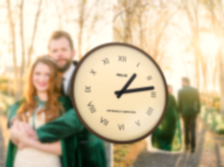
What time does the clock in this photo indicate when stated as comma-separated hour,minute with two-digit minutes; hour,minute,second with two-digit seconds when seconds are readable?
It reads 1,13
